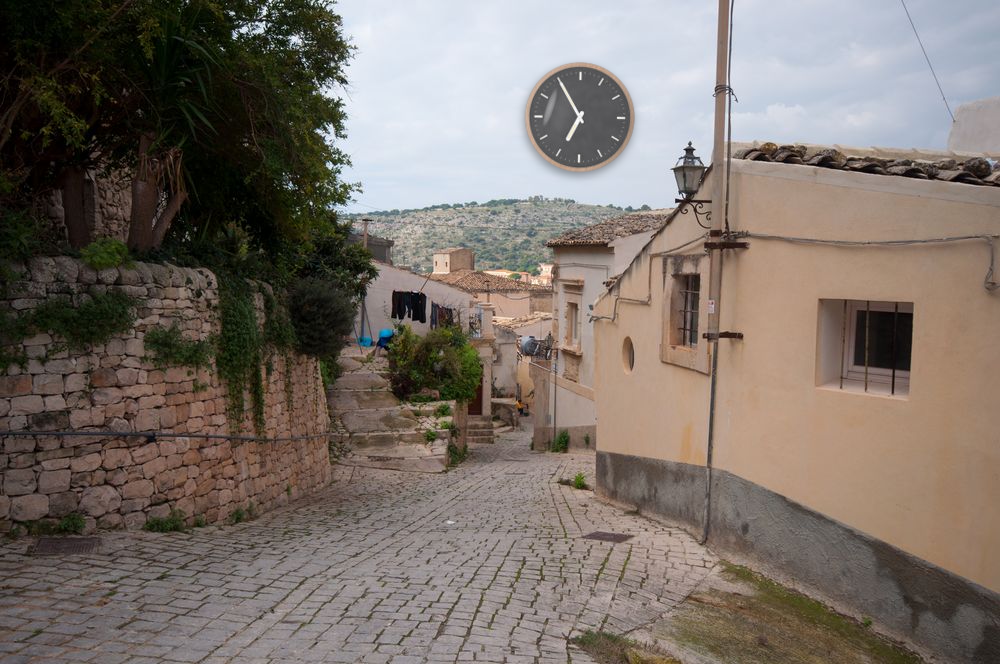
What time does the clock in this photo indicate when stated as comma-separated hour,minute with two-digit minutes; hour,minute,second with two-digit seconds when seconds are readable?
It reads 6,55
